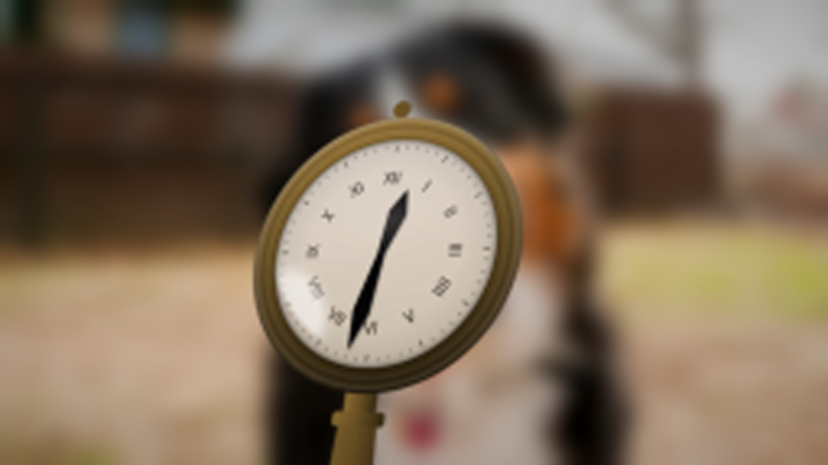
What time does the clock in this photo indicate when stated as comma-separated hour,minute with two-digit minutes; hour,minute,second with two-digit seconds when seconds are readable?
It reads 12,32
